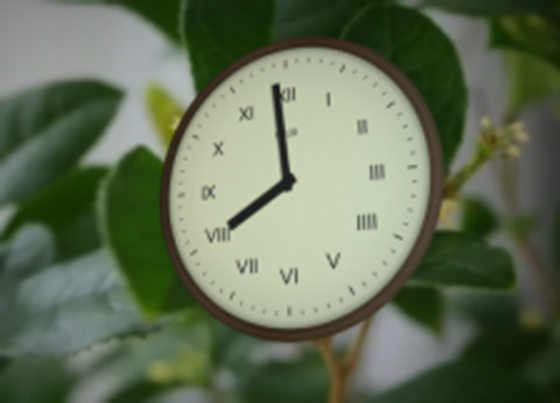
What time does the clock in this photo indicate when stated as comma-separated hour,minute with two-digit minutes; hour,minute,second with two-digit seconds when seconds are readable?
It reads 7,59
